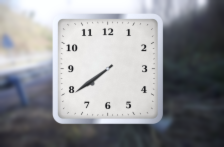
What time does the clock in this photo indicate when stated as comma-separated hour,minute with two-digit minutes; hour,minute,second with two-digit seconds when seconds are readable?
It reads 7,39
